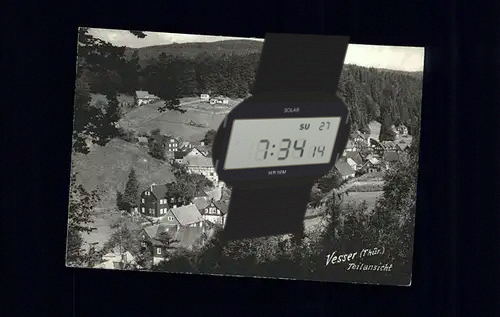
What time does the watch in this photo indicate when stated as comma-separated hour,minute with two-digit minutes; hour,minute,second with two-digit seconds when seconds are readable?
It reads 7,34,14
